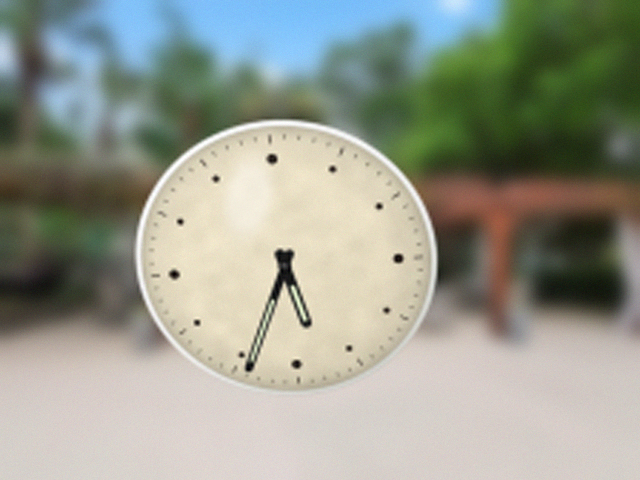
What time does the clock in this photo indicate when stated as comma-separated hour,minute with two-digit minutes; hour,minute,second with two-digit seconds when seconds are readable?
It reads 5,34
